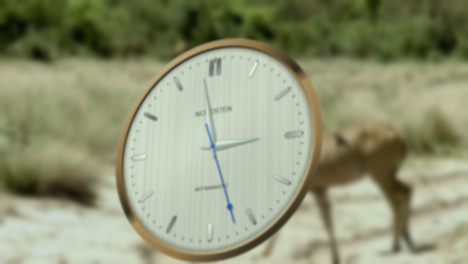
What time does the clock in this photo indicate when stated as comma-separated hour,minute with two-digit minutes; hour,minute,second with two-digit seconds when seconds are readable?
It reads 2,58,27
